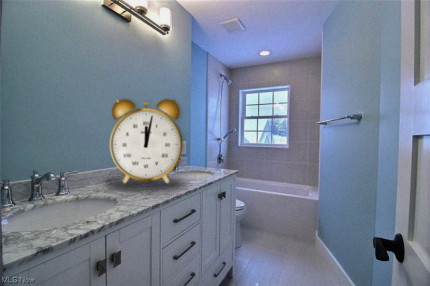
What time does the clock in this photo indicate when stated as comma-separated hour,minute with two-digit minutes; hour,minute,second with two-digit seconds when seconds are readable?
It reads 12,02
